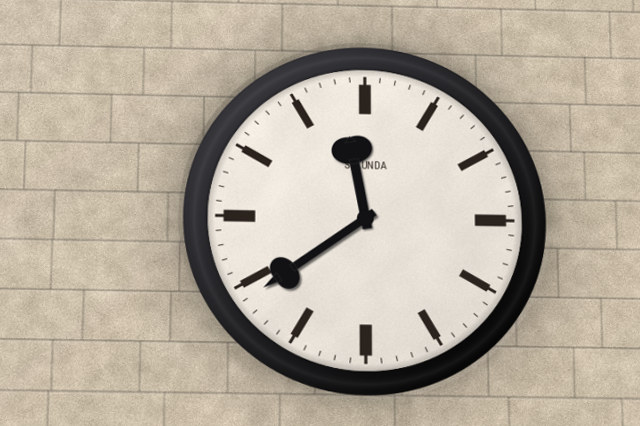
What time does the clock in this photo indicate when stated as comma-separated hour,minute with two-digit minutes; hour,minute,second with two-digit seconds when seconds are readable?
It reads 11,39
